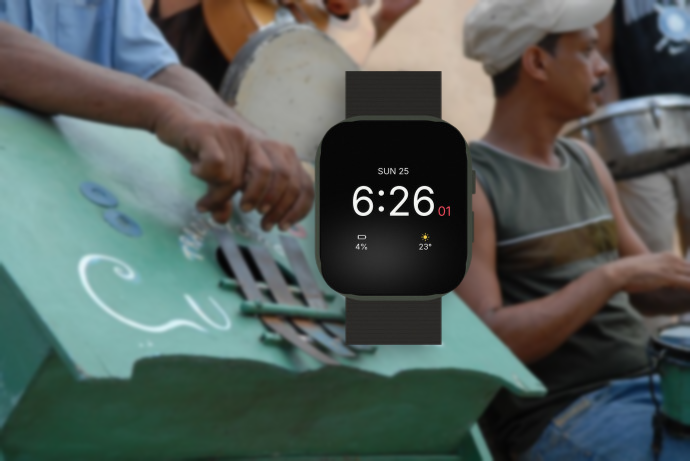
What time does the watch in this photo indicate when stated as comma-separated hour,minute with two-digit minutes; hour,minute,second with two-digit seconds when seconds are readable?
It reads 6,26,01
